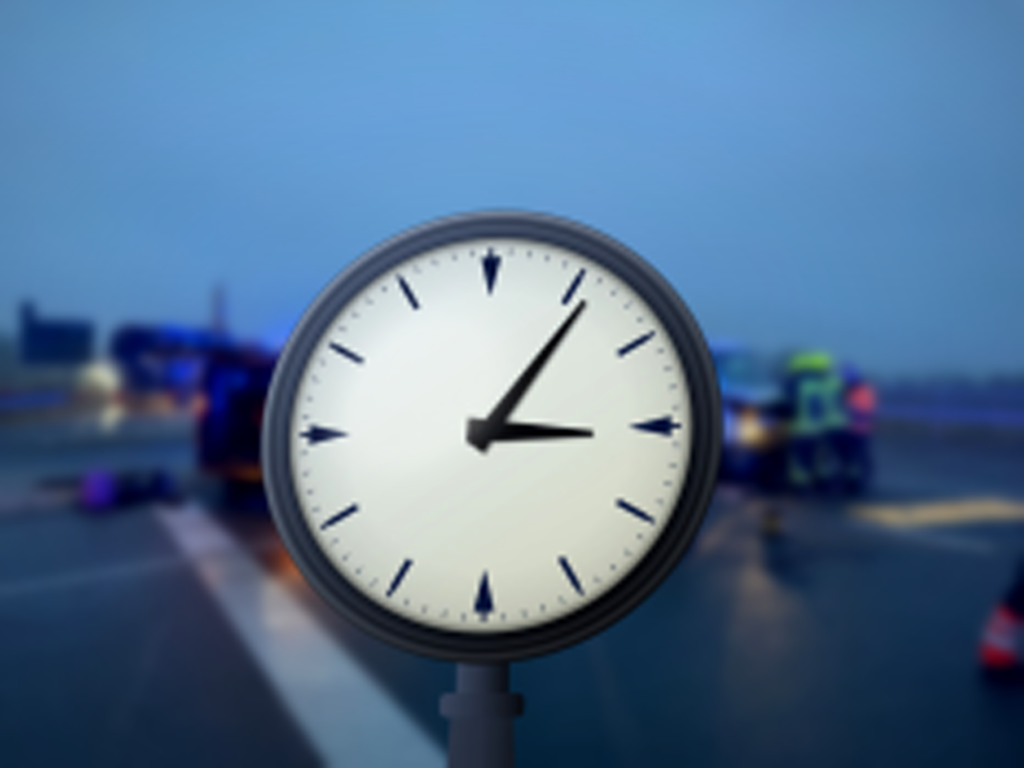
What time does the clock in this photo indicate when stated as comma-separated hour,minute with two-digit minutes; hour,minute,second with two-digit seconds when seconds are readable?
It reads 3,06
